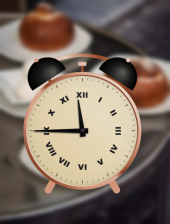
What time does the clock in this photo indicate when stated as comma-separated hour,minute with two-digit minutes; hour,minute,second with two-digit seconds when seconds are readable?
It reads 11,45
